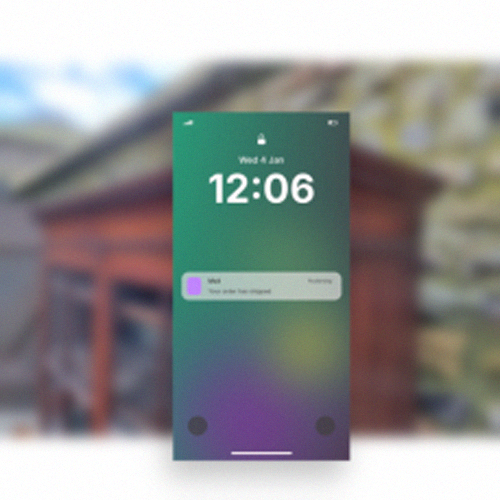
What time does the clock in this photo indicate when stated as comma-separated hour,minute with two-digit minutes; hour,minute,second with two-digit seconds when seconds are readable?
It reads 12,06
